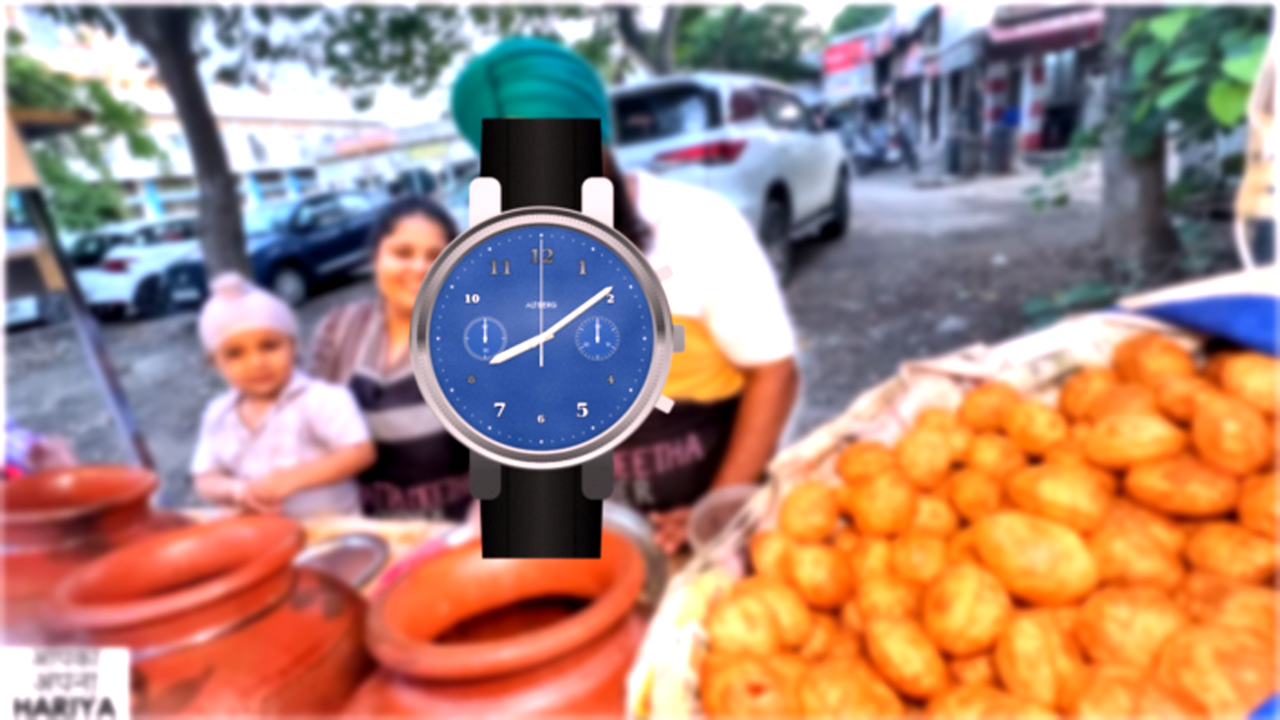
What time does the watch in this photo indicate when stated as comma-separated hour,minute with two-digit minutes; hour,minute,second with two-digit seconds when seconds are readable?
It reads 8,09
